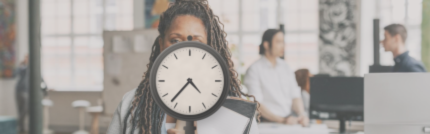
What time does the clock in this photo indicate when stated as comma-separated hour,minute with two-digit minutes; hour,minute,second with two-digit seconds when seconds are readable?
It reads 4,37
